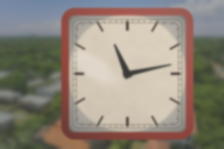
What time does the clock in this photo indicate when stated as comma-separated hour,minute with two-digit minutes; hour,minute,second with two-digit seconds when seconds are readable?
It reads 11,13
